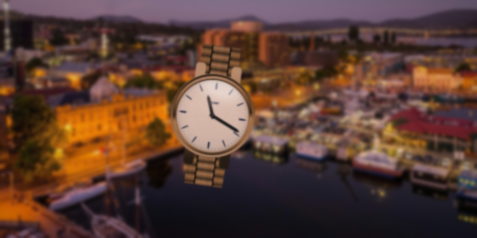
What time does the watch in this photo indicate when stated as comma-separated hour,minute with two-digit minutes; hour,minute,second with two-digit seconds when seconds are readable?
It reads 11,19
